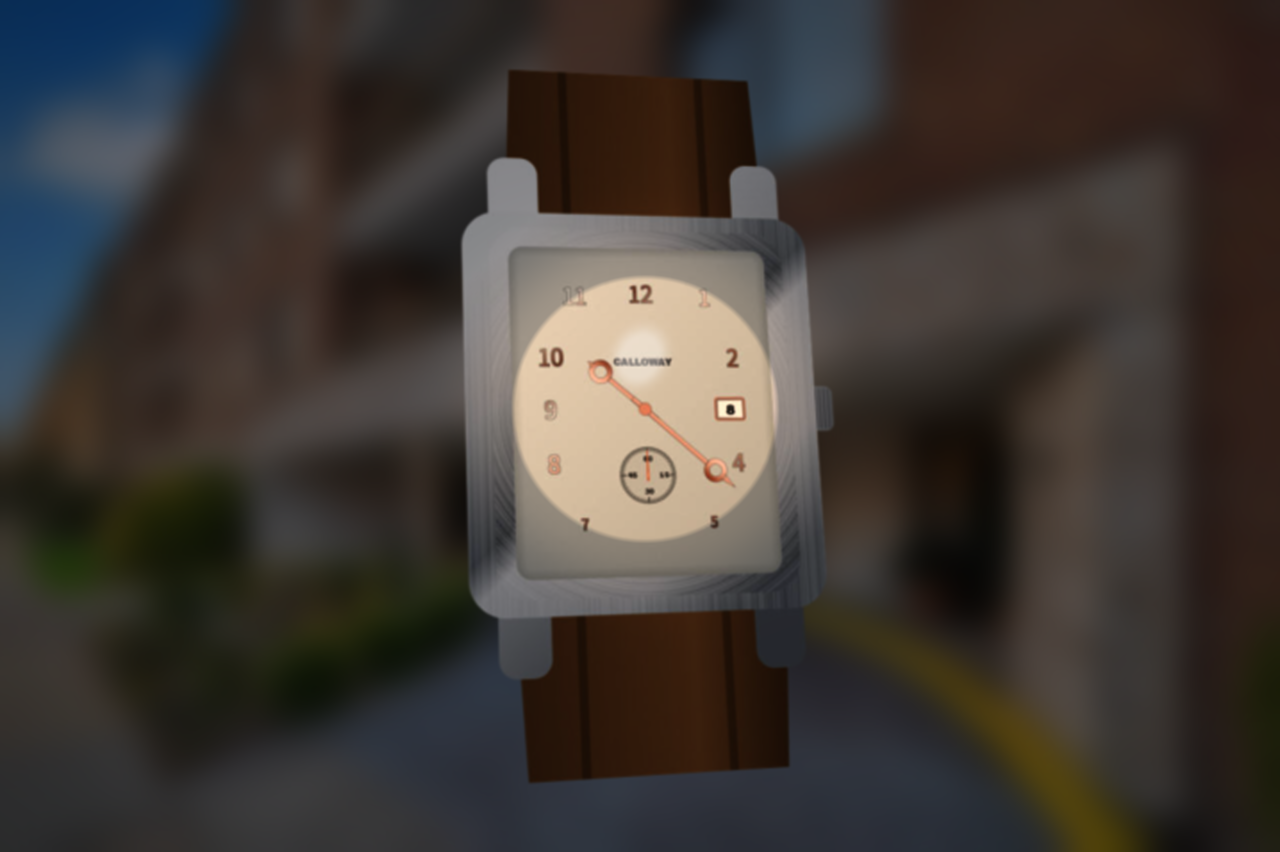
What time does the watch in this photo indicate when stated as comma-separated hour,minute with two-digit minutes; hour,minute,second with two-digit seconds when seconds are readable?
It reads 10,22
